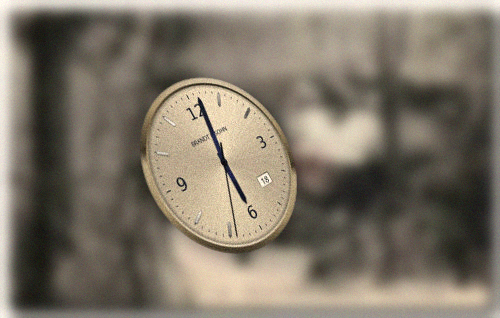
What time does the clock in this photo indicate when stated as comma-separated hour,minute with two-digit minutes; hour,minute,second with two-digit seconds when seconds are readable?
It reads 6,01,34
